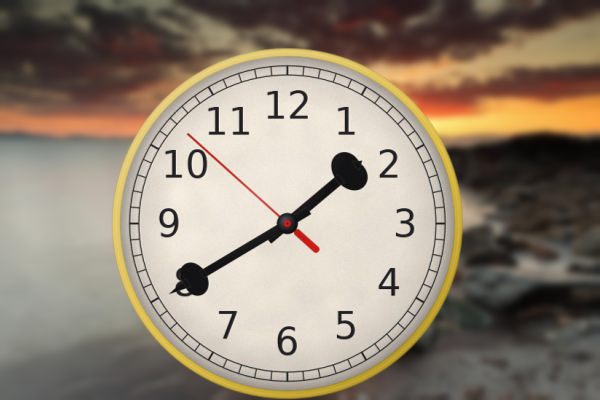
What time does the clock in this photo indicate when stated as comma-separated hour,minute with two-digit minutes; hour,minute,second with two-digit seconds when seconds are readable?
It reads 1,39,52
